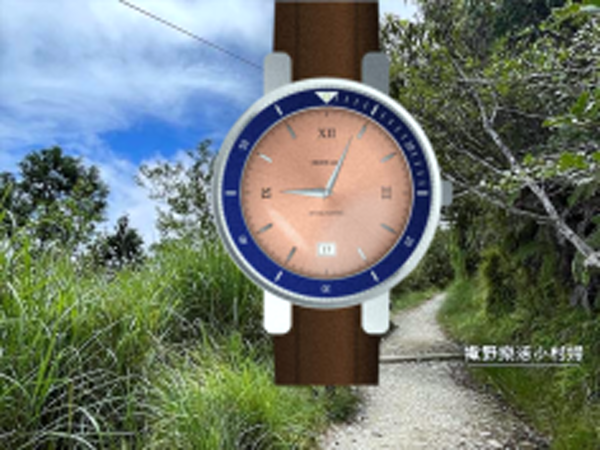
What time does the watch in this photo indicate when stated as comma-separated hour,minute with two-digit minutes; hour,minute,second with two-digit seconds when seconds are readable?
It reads 9,04
